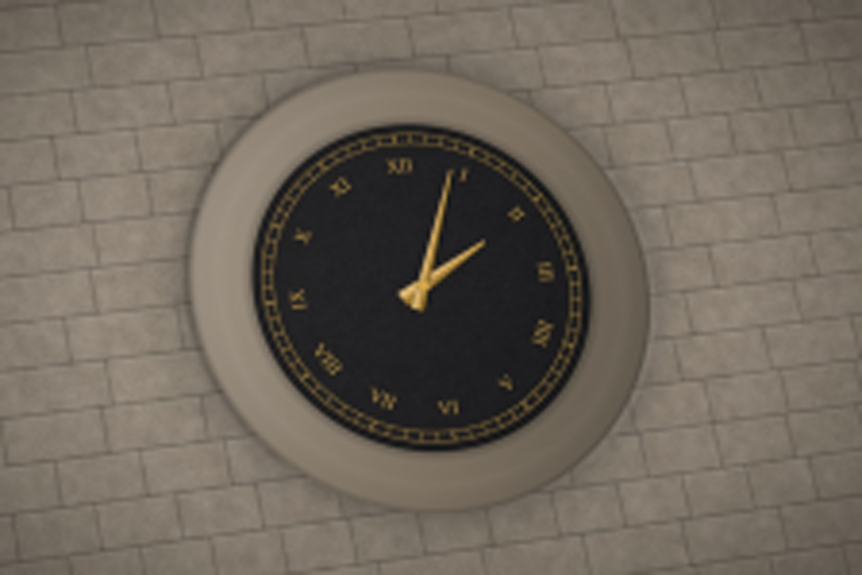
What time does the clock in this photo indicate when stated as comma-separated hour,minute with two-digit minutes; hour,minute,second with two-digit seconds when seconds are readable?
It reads 2,04
